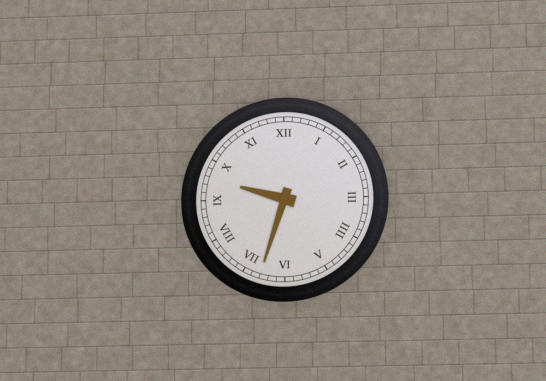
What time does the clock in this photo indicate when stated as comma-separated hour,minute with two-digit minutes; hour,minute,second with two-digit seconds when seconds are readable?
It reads 9,33
